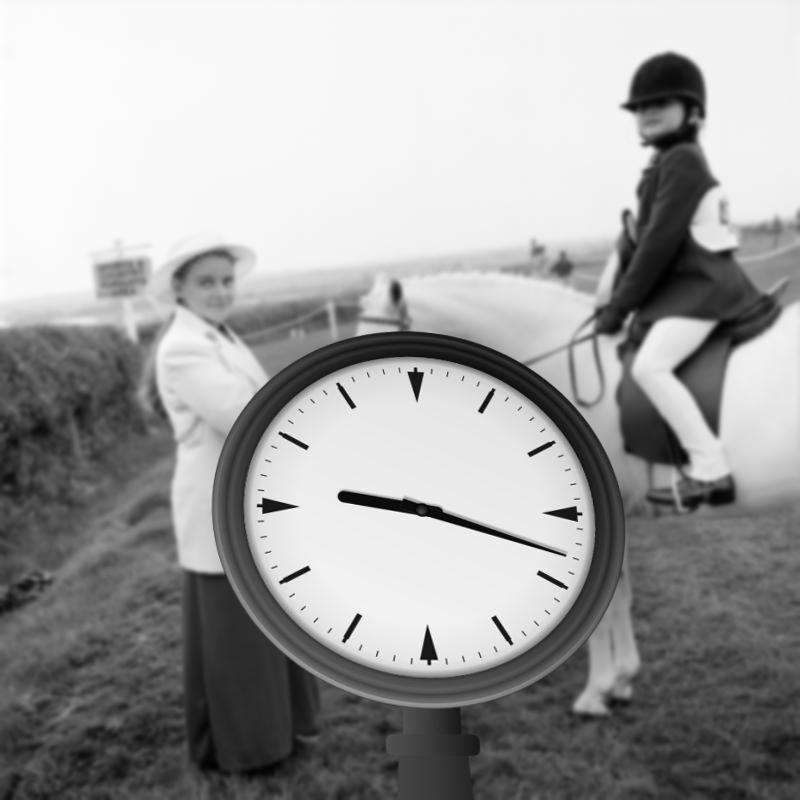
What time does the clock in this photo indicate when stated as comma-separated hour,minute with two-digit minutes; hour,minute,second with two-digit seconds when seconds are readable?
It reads 9,18
